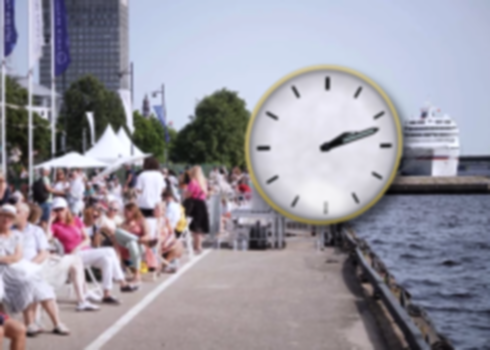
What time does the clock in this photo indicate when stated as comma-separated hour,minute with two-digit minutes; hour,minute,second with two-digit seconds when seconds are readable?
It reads 2,12
